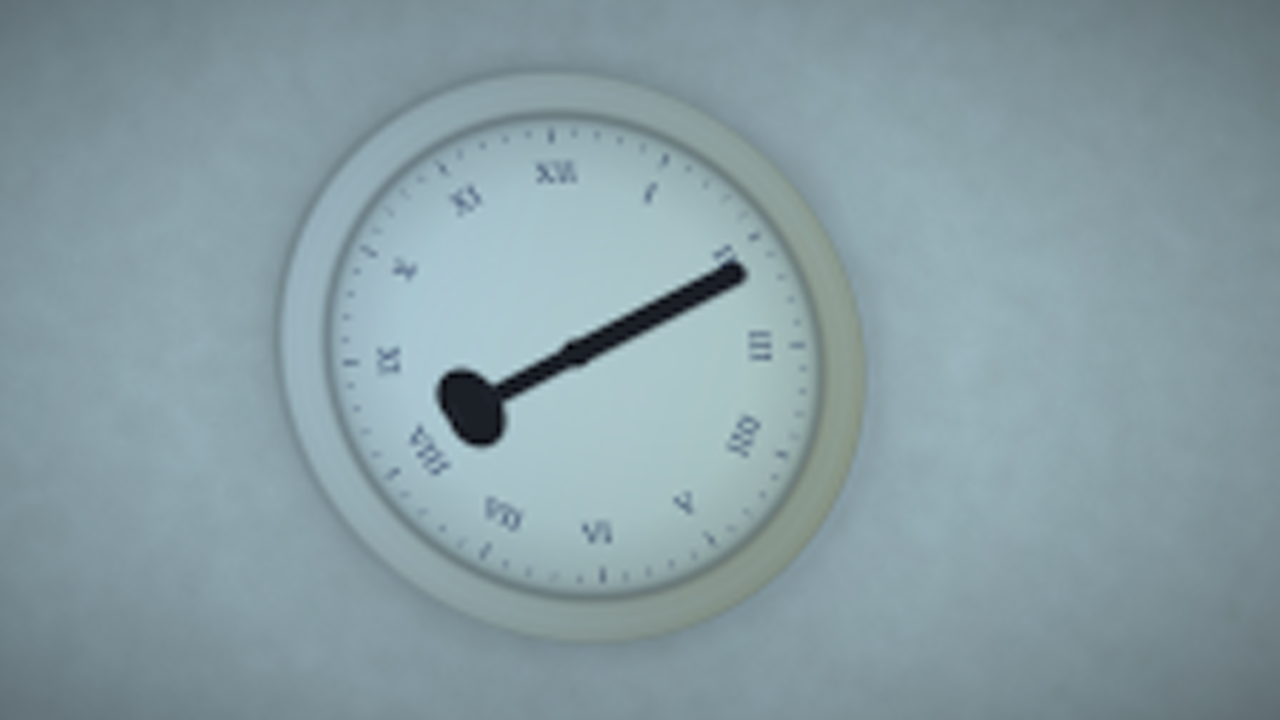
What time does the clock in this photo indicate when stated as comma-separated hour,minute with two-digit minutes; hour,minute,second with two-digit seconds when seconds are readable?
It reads 8,11
